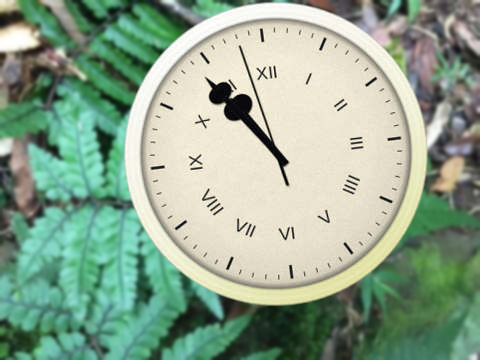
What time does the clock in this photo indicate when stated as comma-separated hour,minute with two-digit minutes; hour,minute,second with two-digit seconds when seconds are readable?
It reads 10,53,58
